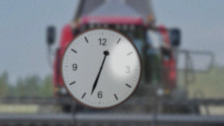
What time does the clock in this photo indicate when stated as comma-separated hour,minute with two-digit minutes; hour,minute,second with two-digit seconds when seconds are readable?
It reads 12,33
